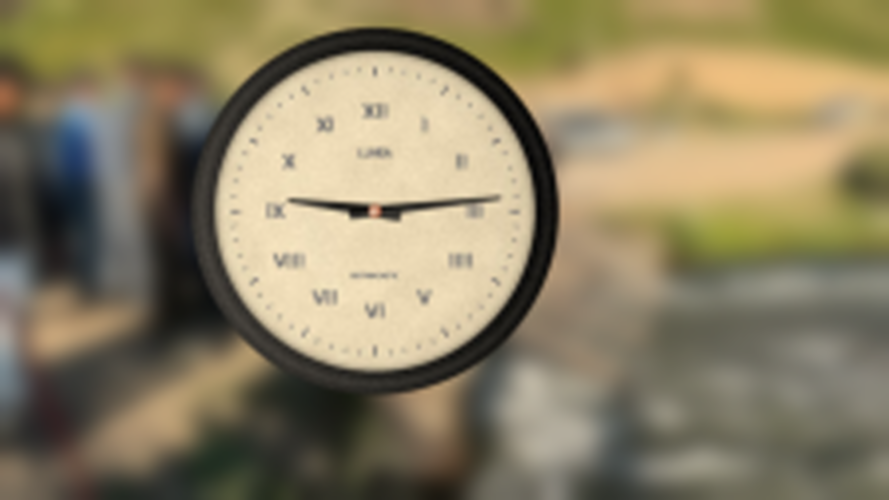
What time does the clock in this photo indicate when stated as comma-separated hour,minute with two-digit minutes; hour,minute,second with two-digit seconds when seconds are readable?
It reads 9,14
